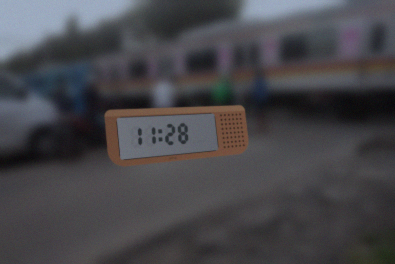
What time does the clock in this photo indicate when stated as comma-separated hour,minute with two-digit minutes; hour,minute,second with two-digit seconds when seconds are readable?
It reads 11,28
